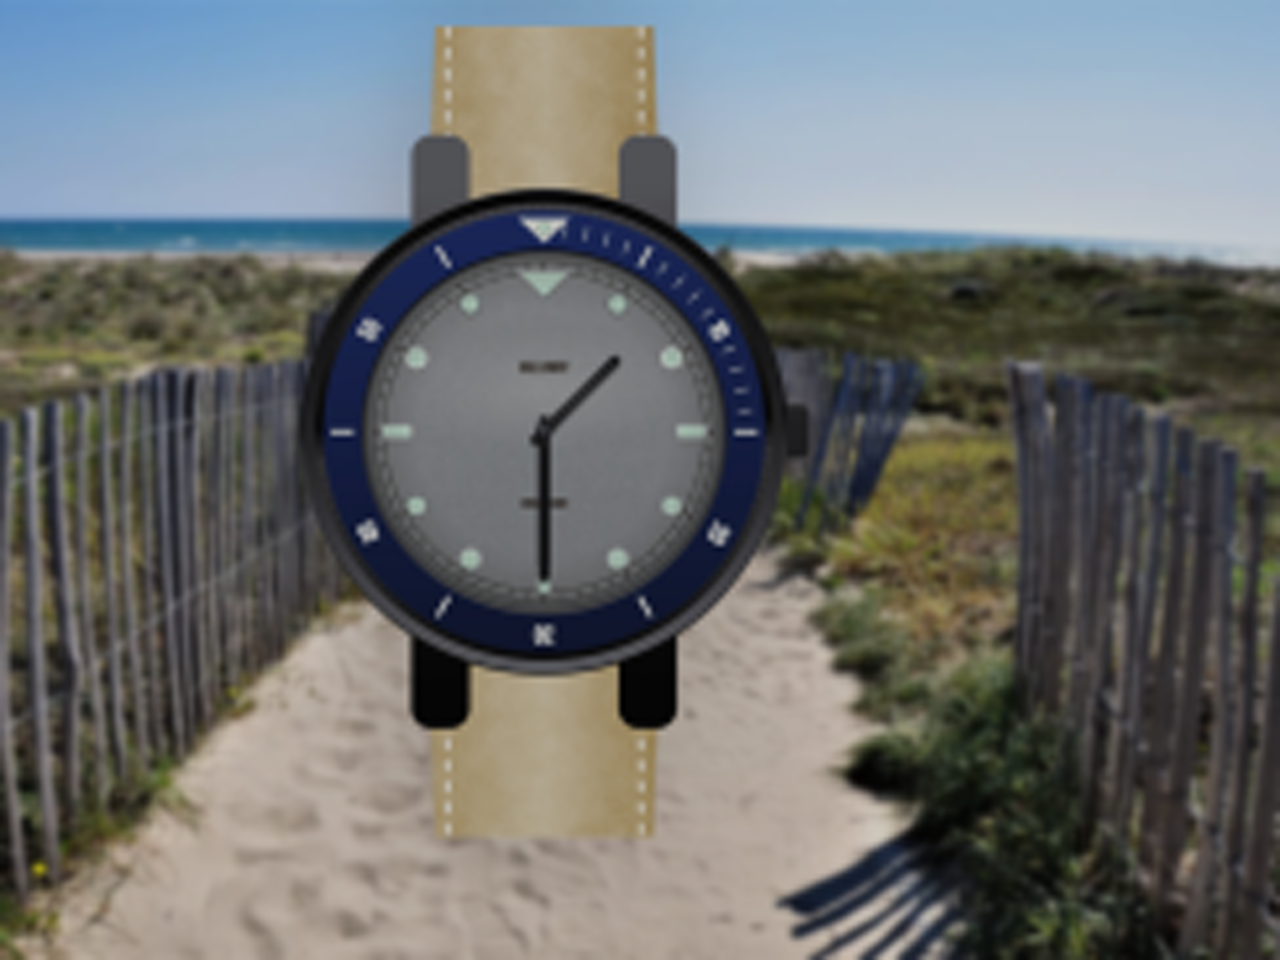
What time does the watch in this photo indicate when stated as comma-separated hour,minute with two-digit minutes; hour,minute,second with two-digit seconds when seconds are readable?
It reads 1,30
